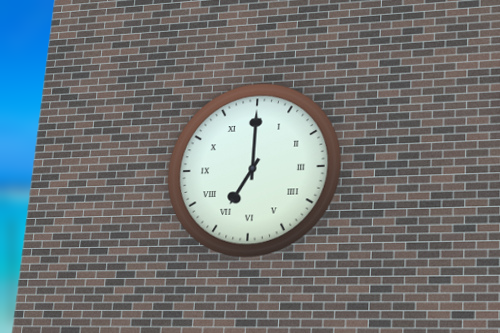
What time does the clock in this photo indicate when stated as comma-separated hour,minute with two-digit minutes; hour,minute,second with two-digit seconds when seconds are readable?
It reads 7,00
